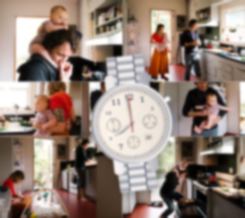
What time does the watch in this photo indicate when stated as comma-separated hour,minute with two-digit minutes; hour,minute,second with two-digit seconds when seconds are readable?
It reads 7,59
